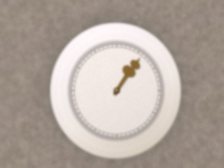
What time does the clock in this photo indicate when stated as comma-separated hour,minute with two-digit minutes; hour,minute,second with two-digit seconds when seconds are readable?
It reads 1,06
